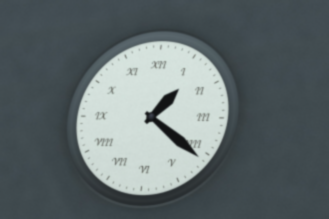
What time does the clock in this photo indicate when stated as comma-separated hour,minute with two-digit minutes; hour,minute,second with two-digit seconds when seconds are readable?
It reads 1,21
